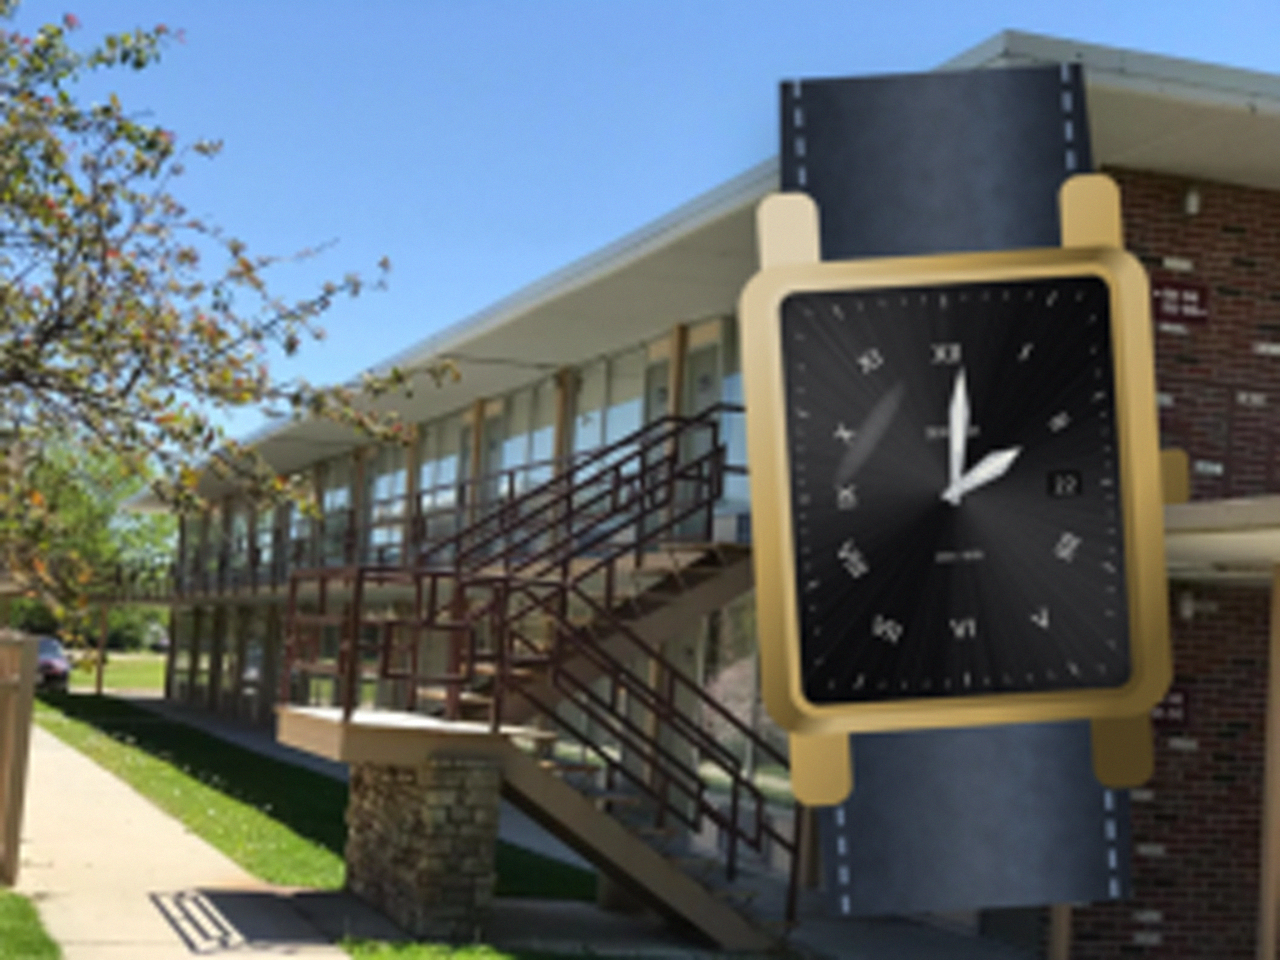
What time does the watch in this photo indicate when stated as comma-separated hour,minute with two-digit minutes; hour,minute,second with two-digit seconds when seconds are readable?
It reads 2,01
